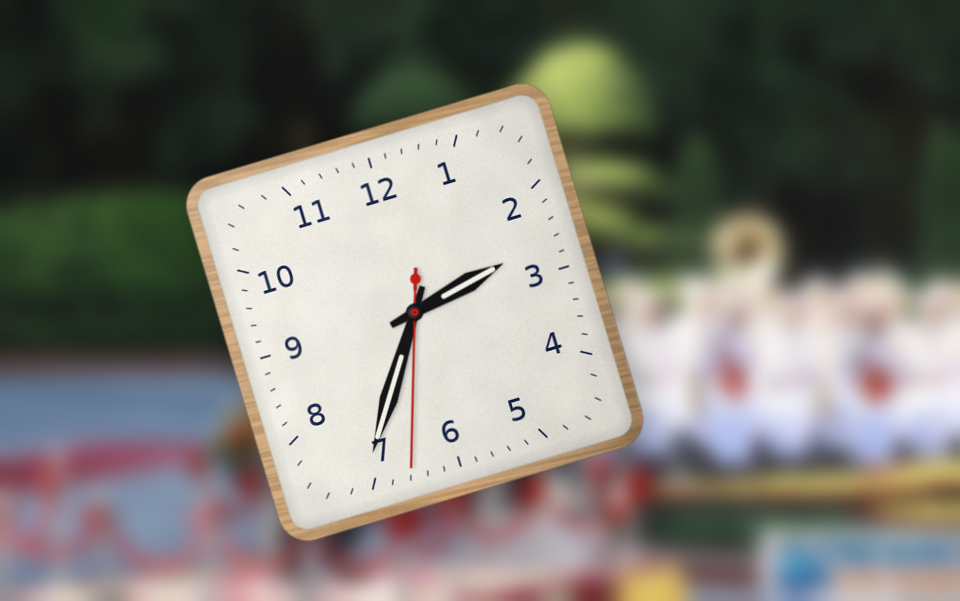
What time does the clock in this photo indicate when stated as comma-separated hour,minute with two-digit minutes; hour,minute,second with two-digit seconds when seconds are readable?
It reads 2,35,33
